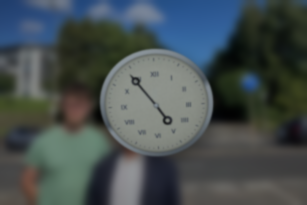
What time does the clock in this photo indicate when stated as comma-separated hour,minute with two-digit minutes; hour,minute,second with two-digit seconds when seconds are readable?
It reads 4,54
